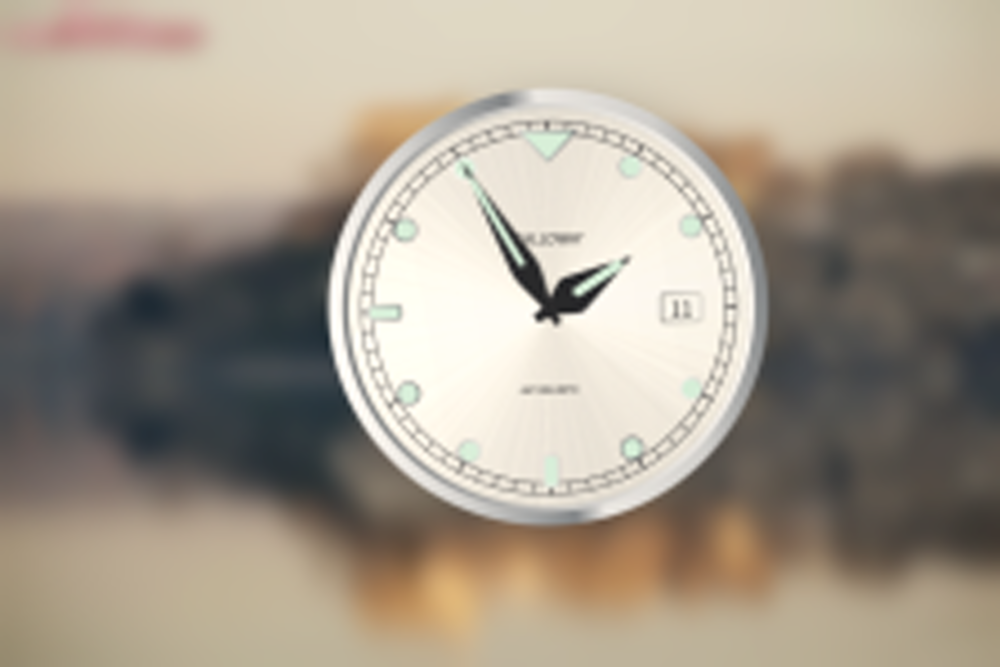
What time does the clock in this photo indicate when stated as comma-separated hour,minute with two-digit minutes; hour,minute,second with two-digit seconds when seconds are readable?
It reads 1,55
